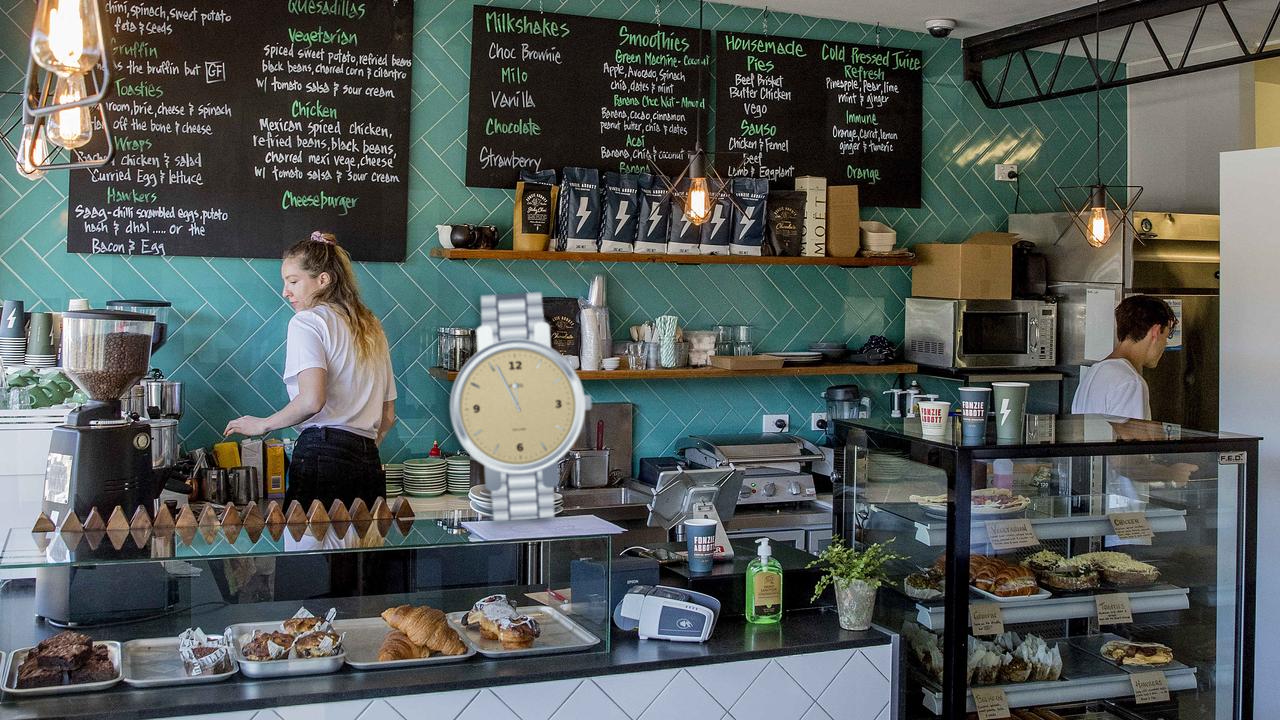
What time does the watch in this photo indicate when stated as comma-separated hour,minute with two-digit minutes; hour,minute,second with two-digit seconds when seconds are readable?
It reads 11,56
